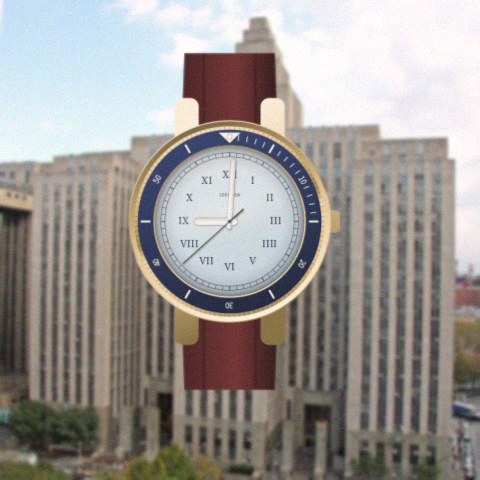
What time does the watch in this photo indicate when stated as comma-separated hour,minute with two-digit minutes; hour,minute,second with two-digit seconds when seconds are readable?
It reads 9,00,38
